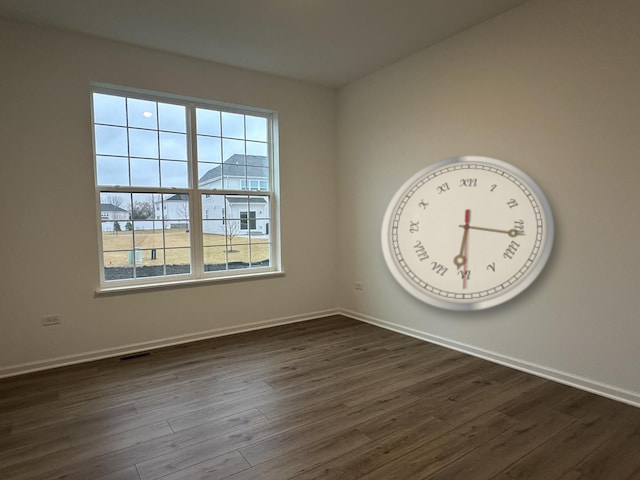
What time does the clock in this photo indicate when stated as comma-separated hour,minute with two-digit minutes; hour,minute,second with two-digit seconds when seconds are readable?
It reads 6,16,30
